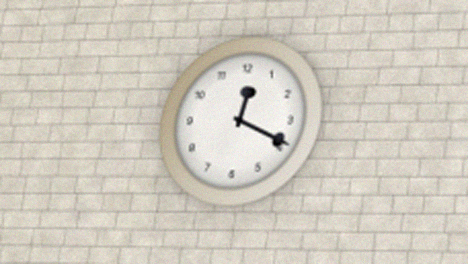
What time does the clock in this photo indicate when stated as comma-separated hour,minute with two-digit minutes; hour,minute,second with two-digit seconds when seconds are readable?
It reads 12,19
